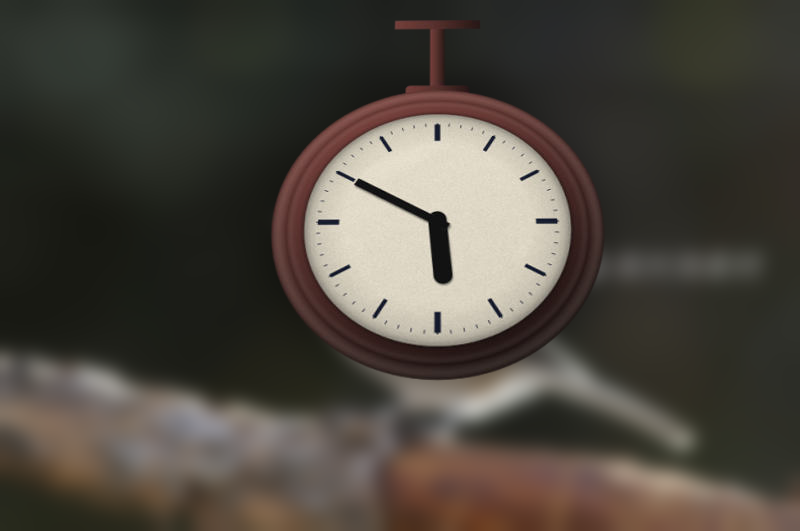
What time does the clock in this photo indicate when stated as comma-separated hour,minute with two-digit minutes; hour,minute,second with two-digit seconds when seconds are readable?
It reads 5,50
